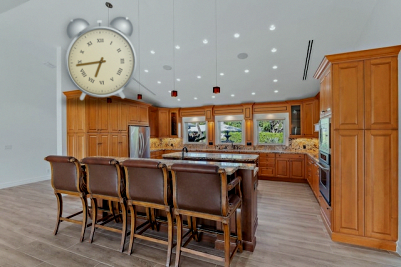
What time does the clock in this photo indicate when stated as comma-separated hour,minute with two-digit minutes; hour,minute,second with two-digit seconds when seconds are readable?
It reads 6,44
